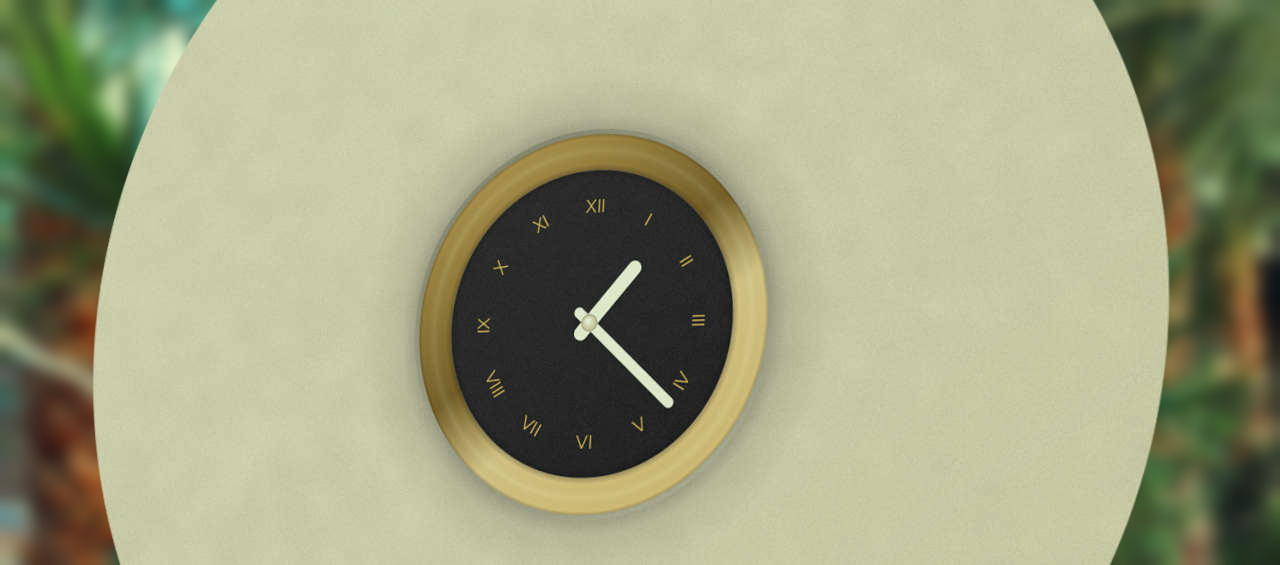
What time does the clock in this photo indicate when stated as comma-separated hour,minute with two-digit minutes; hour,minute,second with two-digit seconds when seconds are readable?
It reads 1,22
